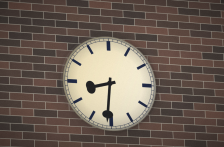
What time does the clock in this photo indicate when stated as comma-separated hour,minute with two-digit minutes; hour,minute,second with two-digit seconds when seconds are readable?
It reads 8,31
